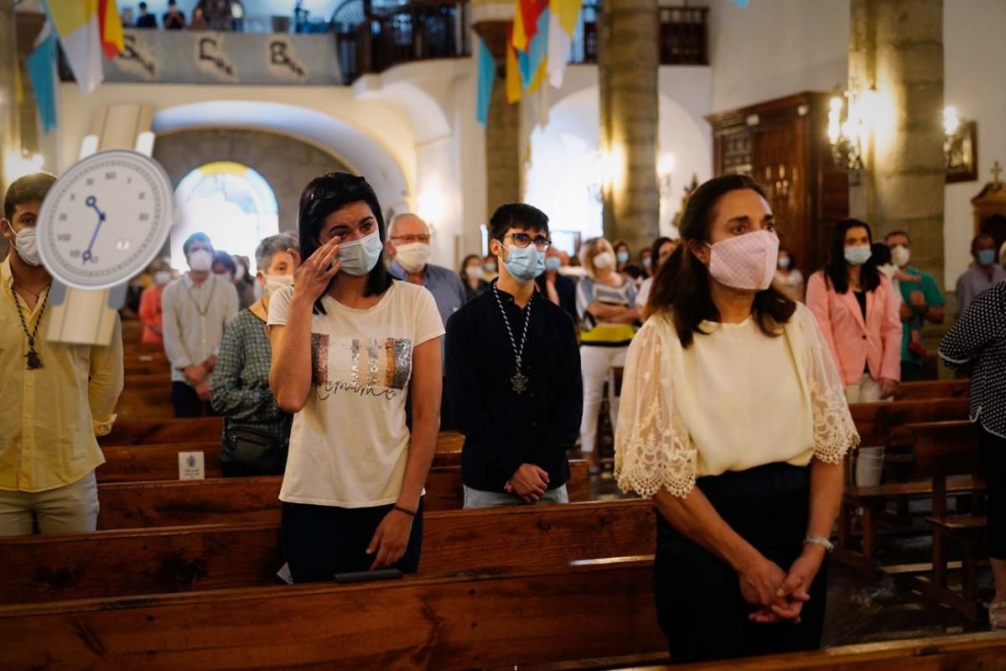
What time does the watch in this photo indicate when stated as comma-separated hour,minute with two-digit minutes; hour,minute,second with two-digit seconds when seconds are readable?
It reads 10,32
